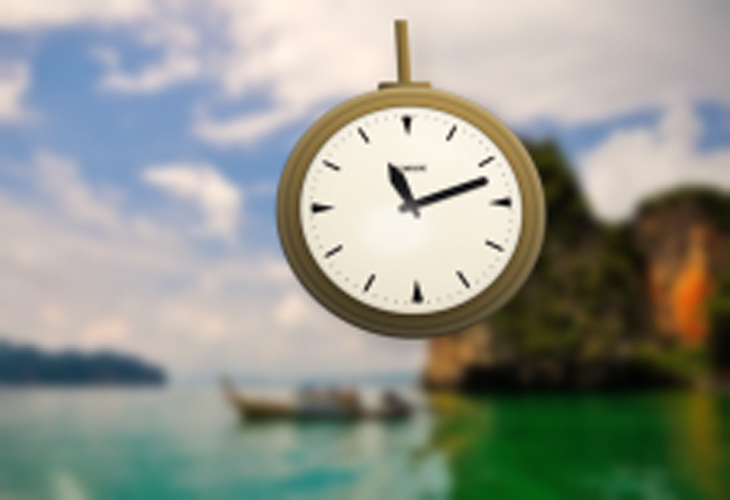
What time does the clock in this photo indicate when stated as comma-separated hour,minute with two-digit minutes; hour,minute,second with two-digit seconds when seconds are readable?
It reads 11,12
